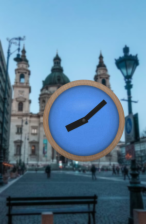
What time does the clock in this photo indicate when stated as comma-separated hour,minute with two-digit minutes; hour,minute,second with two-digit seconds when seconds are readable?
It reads 8,08
